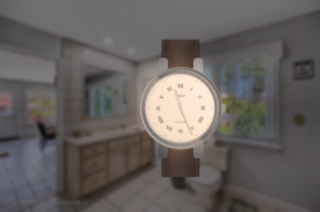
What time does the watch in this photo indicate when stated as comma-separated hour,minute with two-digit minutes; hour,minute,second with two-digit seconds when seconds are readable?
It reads 11,26
